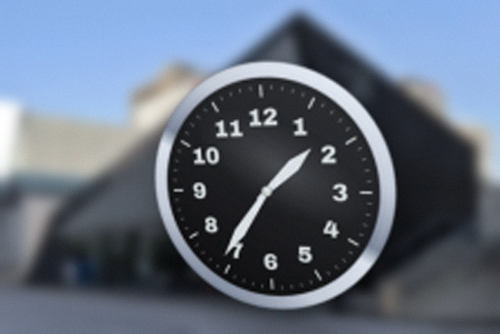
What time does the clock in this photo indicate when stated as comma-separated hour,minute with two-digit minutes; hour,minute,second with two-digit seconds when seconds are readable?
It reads 1,36
